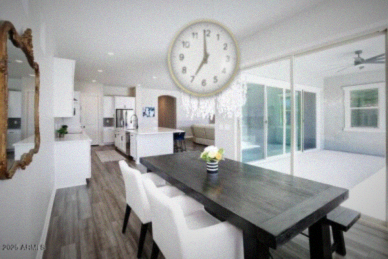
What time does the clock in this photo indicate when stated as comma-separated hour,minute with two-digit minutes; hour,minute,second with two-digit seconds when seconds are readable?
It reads 6,59
